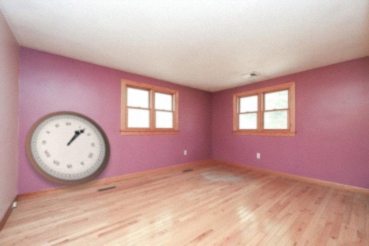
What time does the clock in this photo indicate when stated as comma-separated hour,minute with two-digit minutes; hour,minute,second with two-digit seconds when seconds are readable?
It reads 1,07
